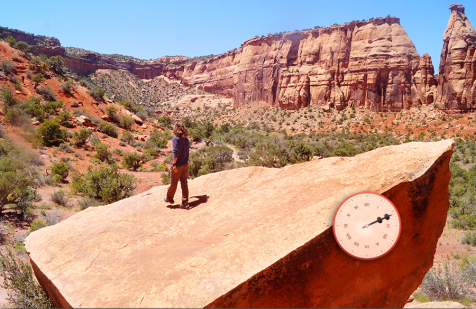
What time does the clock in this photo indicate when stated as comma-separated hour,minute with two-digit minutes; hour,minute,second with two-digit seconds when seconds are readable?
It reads 2,11
